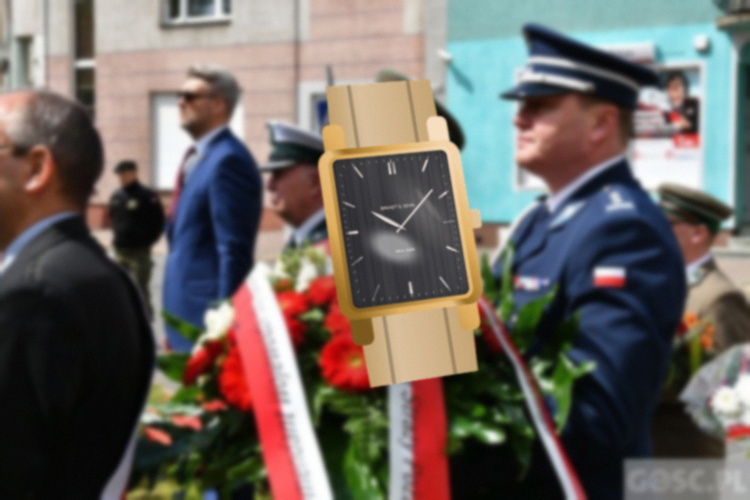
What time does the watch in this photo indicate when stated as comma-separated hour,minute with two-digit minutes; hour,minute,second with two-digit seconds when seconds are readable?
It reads 10,08
